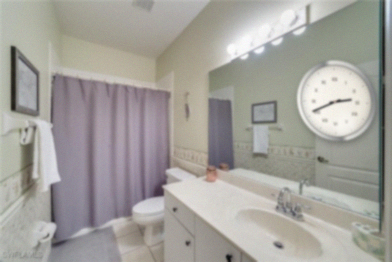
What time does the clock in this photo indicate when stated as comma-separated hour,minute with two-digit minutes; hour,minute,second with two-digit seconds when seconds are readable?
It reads 2,41
